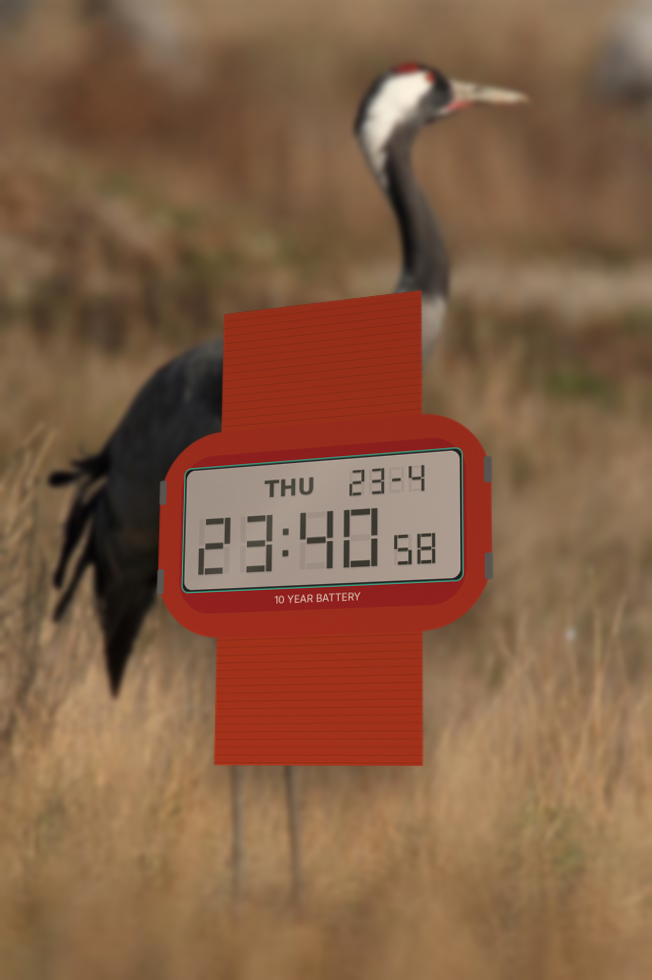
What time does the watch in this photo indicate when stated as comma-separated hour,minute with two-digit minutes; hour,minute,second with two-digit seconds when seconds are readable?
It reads 23,40,58
